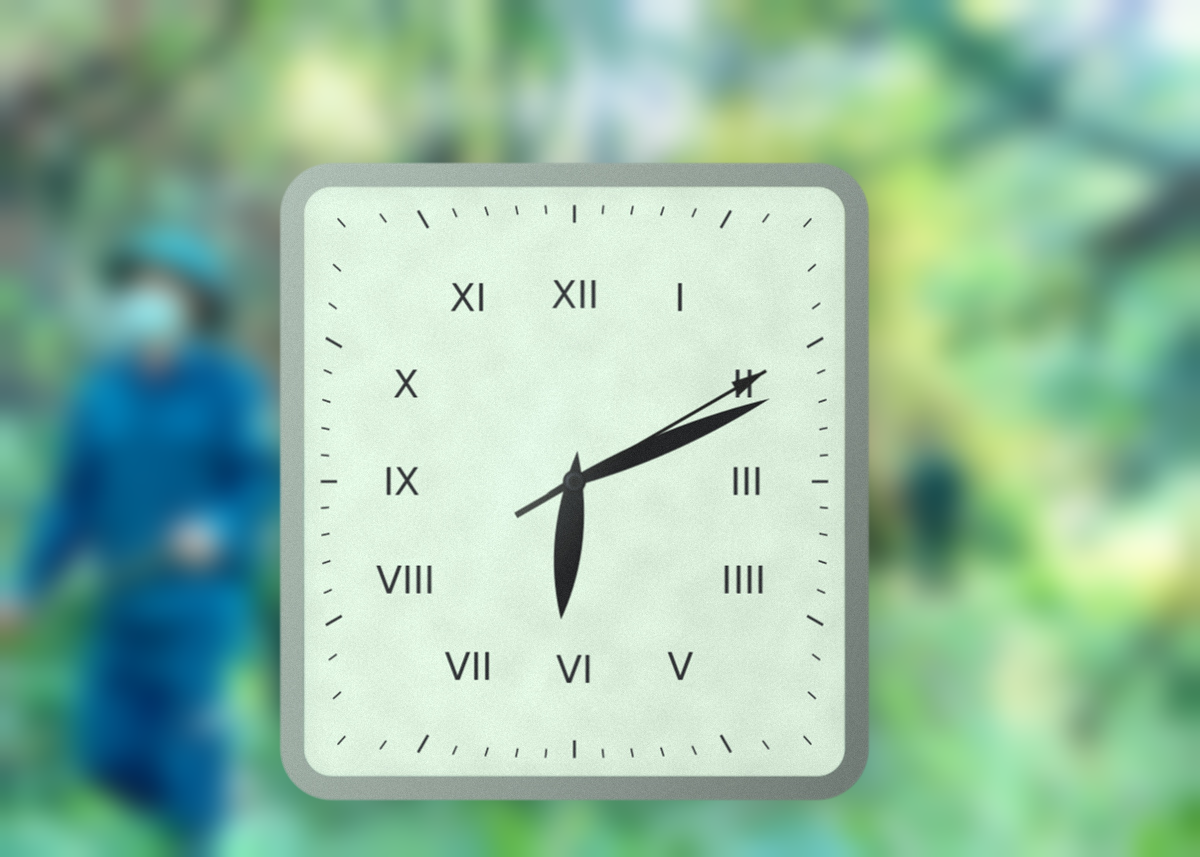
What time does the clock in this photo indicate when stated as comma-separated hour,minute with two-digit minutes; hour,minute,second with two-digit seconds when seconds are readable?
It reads 6,11,10
